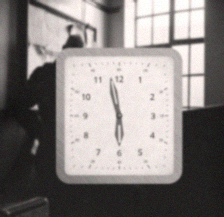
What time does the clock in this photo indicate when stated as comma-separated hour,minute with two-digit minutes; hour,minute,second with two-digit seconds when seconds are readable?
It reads 5,58
